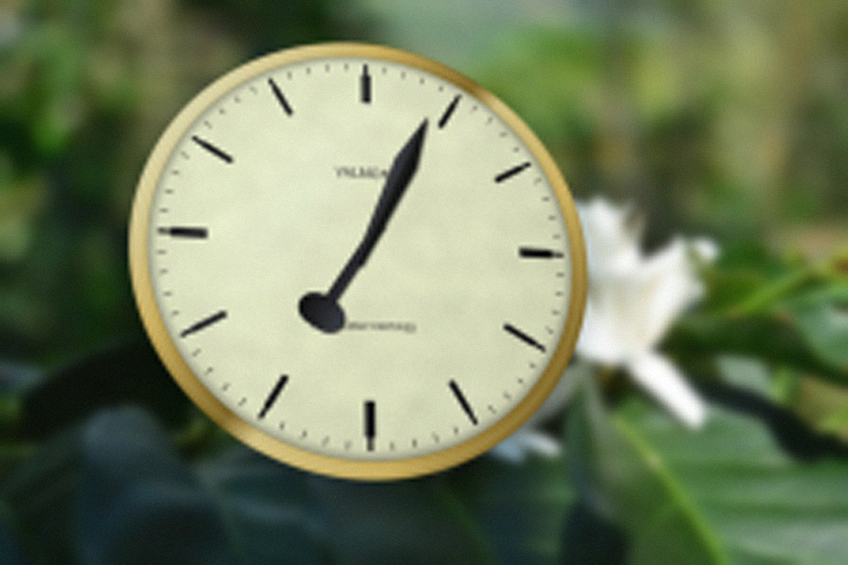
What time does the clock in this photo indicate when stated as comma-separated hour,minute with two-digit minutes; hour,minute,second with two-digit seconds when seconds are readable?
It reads 7,04
